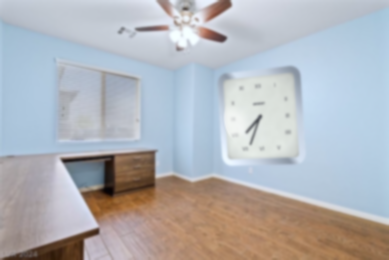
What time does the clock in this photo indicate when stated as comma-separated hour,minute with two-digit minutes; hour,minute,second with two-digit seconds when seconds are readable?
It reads 7,34
